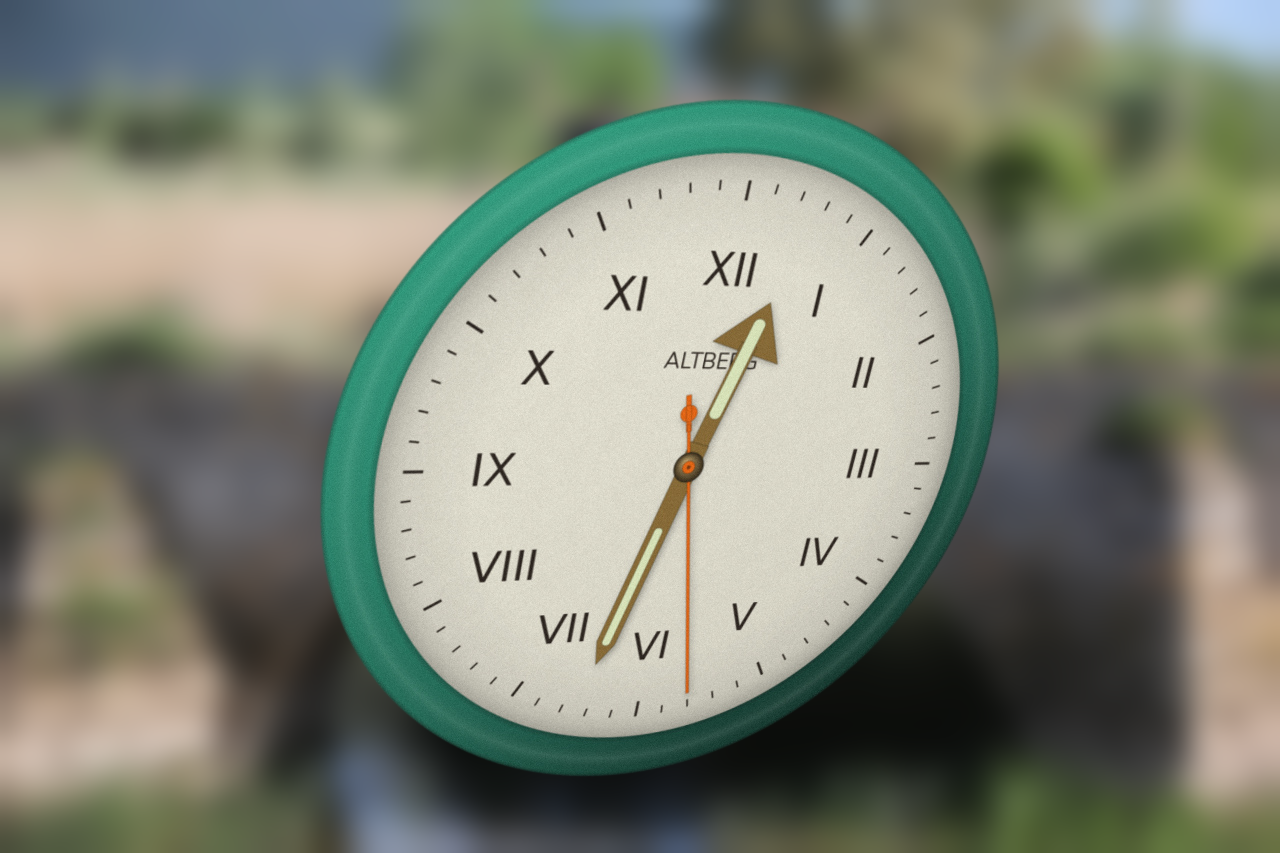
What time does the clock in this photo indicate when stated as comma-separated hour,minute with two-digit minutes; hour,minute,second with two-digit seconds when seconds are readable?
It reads 12,32,28
